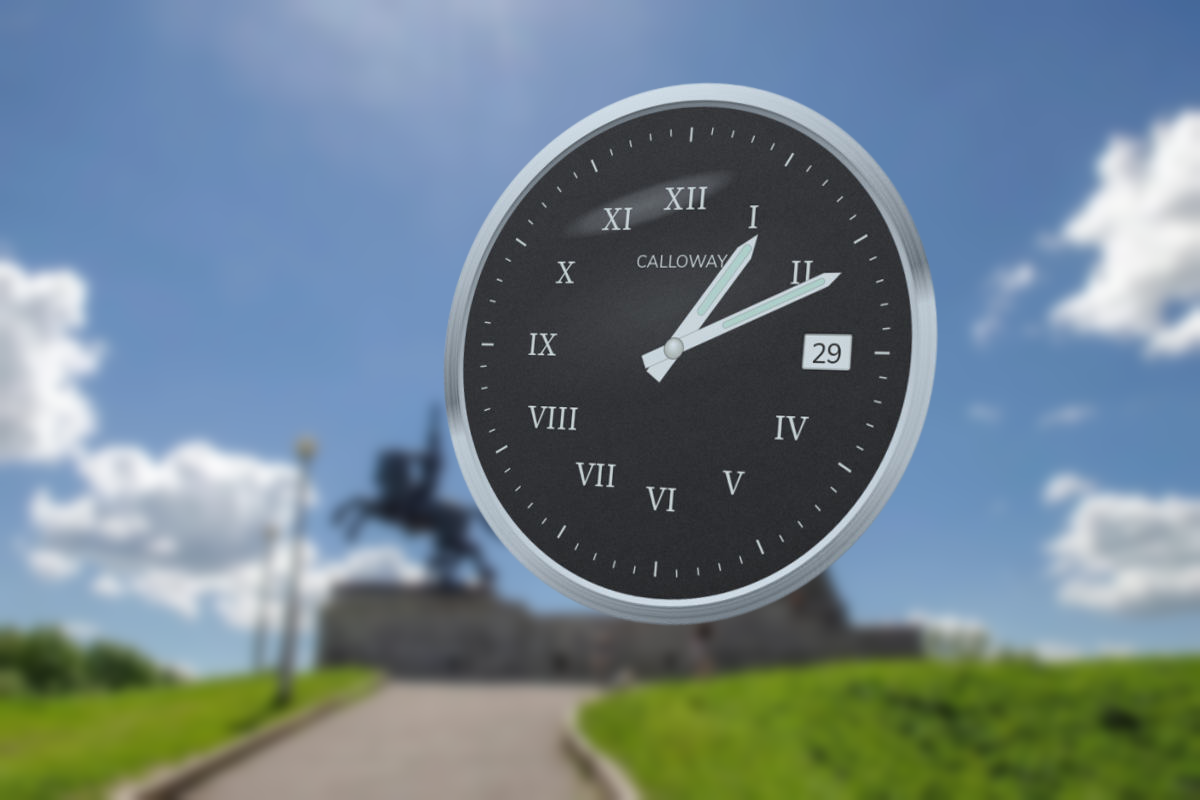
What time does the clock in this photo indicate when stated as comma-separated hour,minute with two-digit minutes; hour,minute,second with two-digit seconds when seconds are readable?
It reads 1,11
